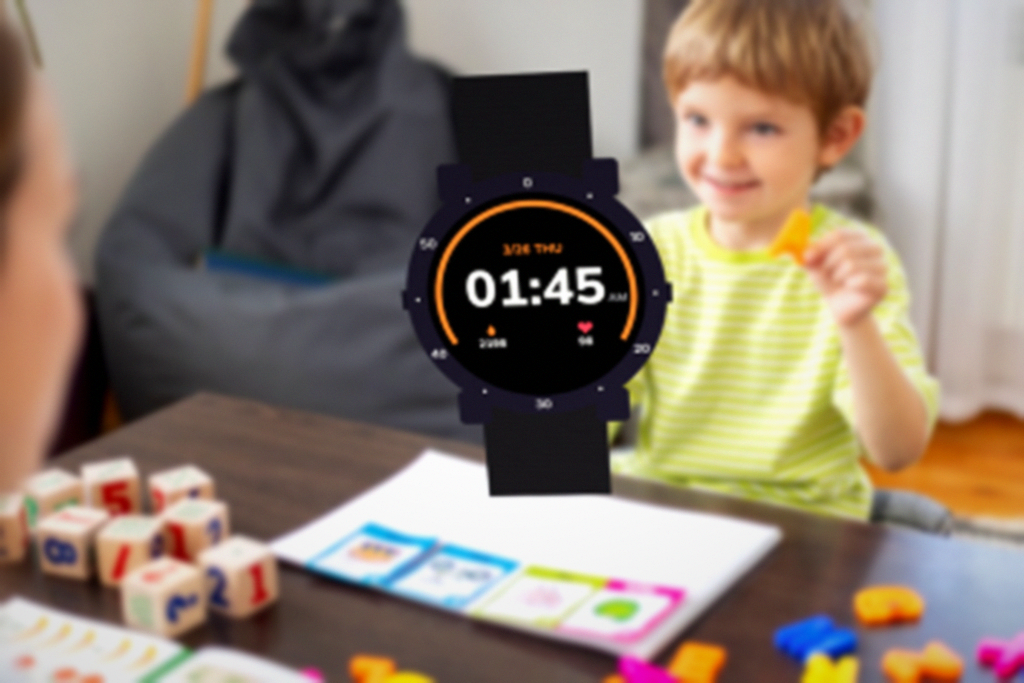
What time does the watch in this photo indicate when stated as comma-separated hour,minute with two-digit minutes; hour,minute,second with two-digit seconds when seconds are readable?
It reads 1,45
